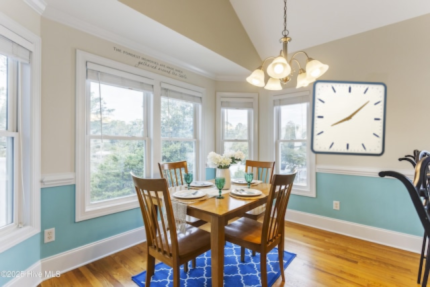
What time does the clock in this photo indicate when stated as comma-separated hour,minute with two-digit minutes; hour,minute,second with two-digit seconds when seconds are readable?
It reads 8,08
